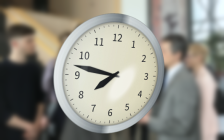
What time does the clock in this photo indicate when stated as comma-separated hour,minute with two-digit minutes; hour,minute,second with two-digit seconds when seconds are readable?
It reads 7,47
